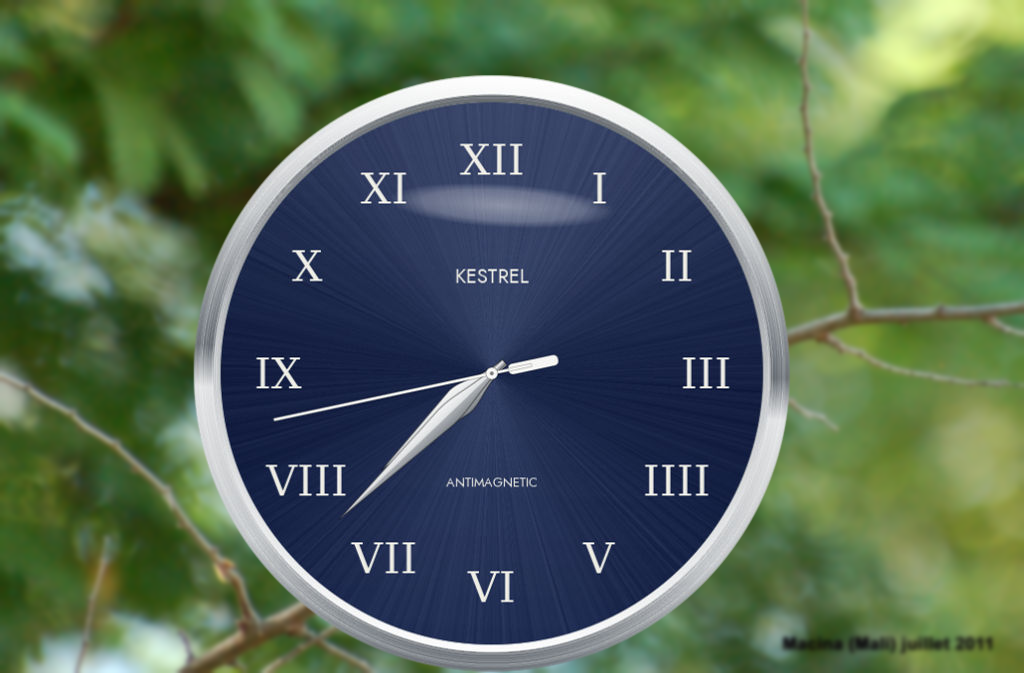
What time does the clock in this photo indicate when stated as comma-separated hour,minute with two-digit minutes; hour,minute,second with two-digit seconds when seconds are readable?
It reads 7,37,43
